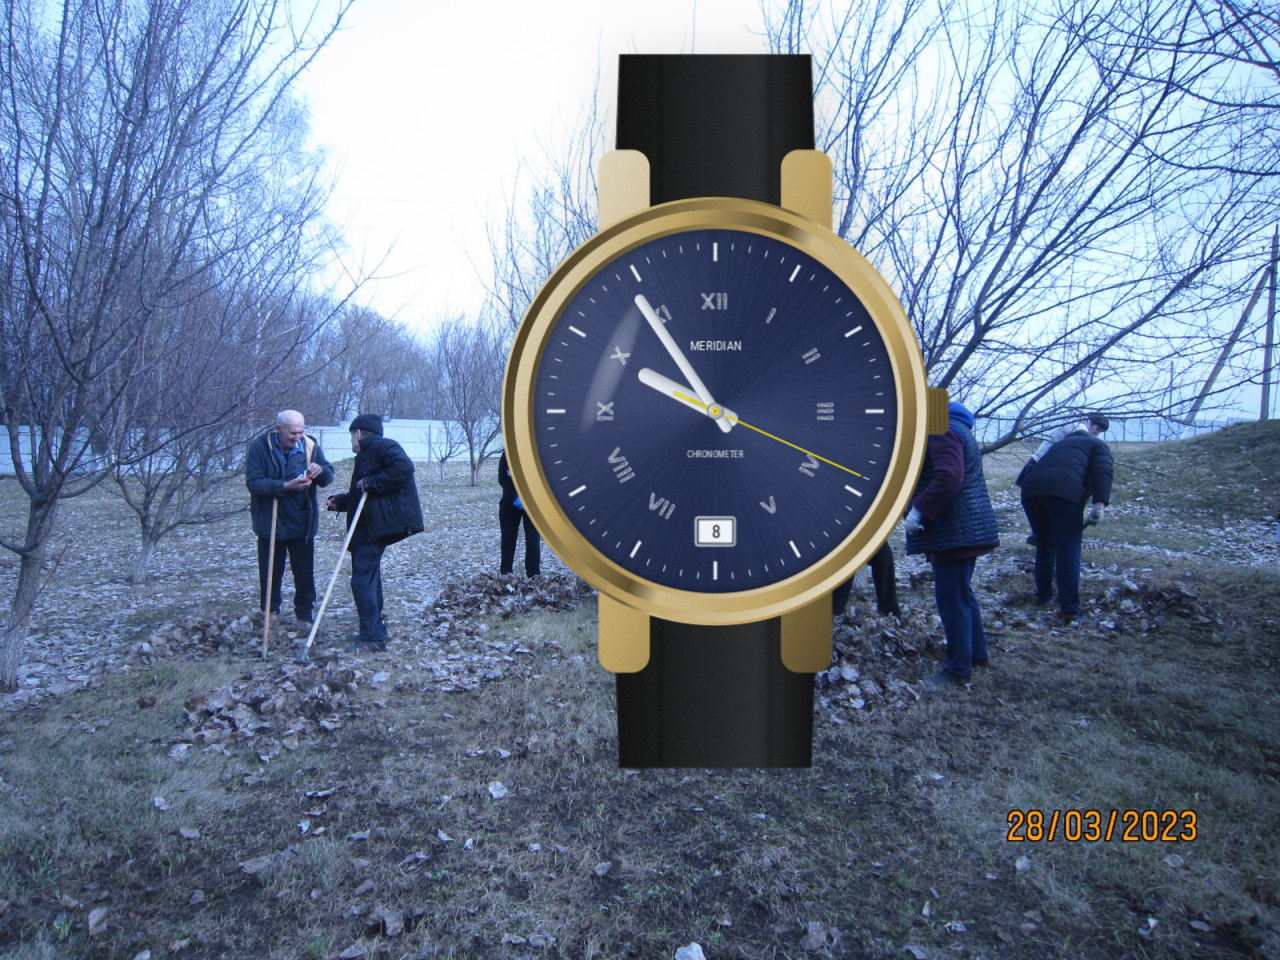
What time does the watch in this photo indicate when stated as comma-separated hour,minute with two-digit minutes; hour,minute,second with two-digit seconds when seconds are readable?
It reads 9,54,19
